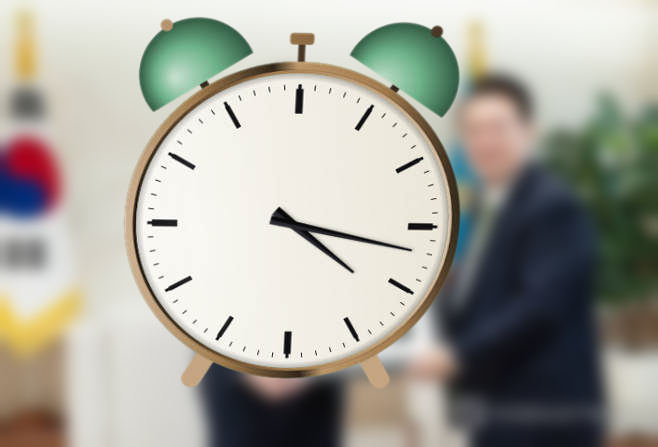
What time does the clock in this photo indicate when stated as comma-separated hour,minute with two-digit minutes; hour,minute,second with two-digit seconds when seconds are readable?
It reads 4,17
